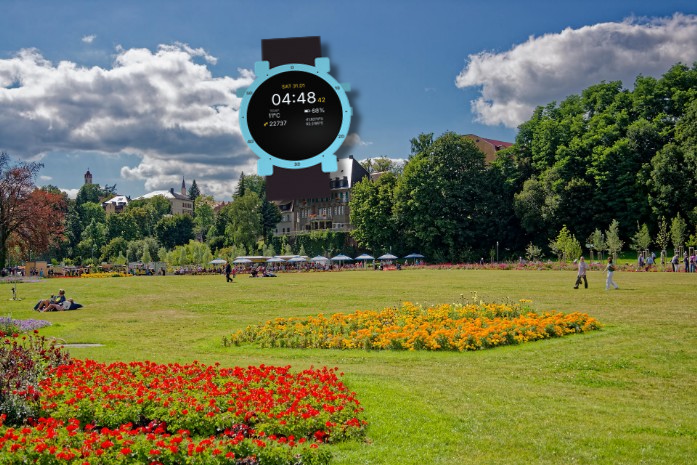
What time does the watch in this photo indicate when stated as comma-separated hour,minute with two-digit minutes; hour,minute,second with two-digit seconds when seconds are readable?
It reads 4,48
